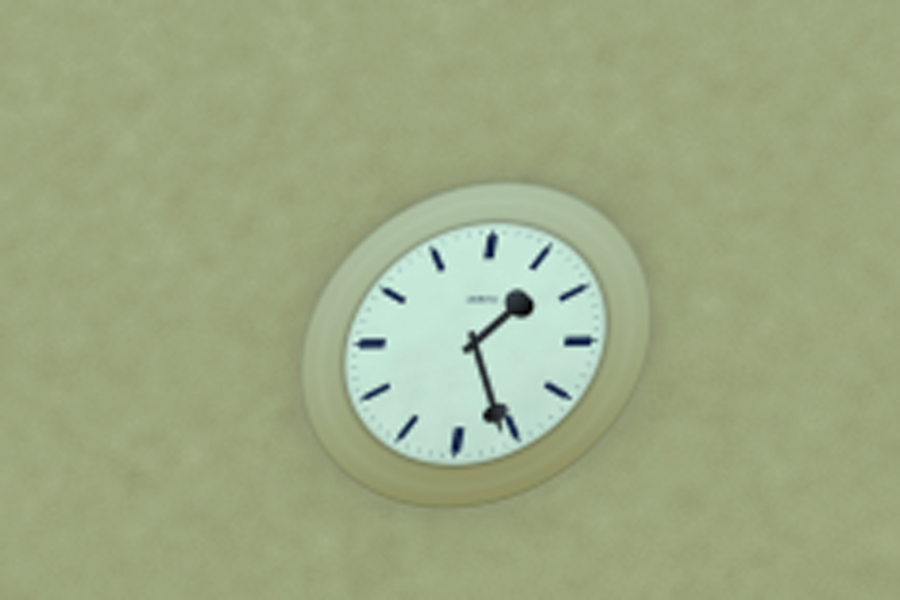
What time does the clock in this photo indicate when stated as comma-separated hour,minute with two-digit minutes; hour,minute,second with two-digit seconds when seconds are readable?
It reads 1,26
